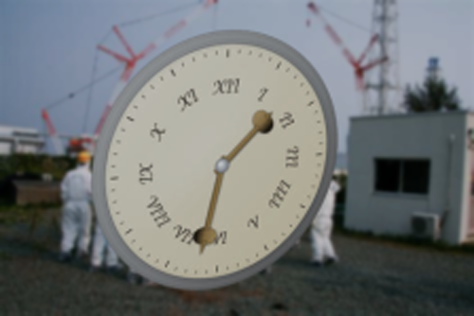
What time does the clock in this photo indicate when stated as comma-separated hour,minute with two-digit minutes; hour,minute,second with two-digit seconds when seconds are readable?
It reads 1,32
